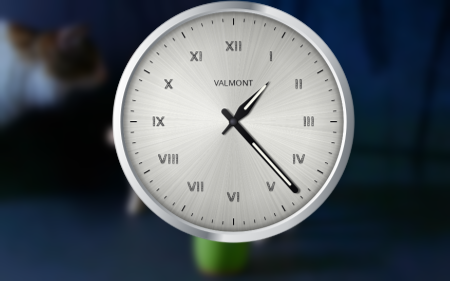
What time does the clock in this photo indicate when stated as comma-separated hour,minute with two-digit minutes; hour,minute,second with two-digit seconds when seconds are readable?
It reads 1,23
